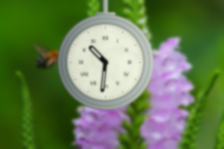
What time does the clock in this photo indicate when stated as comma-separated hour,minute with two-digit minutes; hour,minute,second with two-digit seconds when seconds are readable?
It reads 10,31
